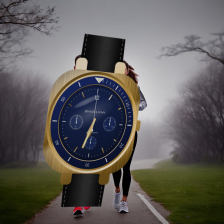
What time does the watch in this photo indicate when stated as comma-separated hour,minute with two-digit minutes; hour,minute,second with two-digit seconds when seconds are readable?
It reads 6,33
